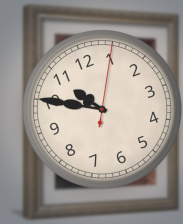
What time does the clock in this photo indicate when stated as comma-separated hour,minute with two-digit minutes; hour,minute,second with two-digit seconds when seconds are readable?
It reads 10,50,05
